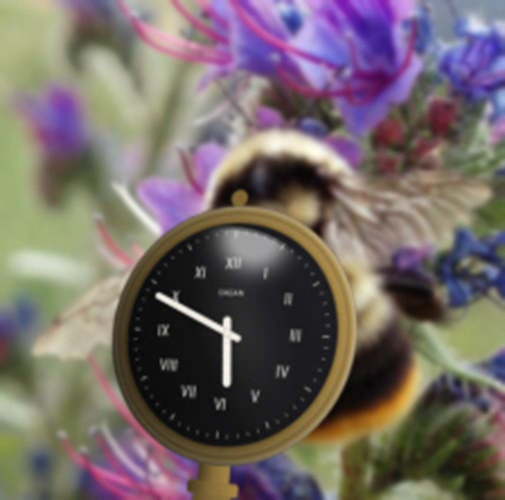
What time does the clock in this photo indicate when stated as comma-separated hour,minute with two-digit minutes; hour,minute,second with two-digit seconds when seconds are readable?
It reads 5,49
